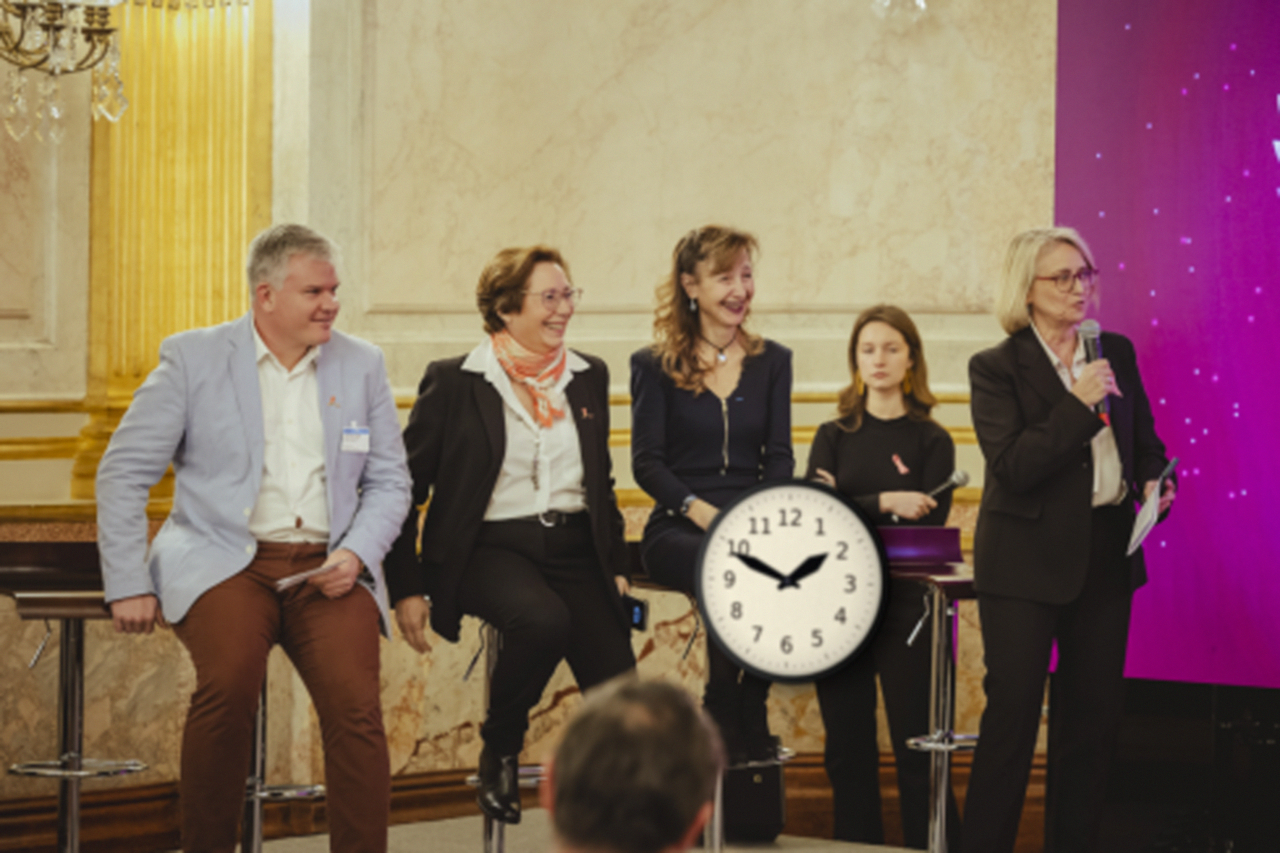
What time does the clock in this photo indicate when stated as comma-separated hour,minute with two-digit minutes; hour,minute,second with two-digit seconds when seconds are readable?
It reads 1,49
